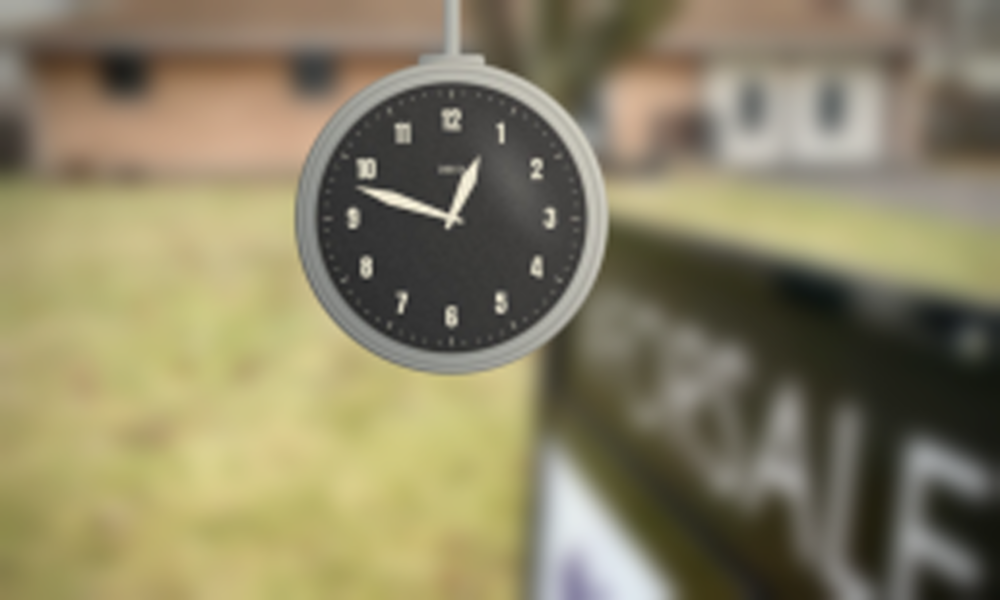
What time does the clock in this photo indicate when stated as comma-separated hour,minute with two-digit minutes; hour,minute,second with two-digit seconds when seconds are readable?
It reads 12,48
